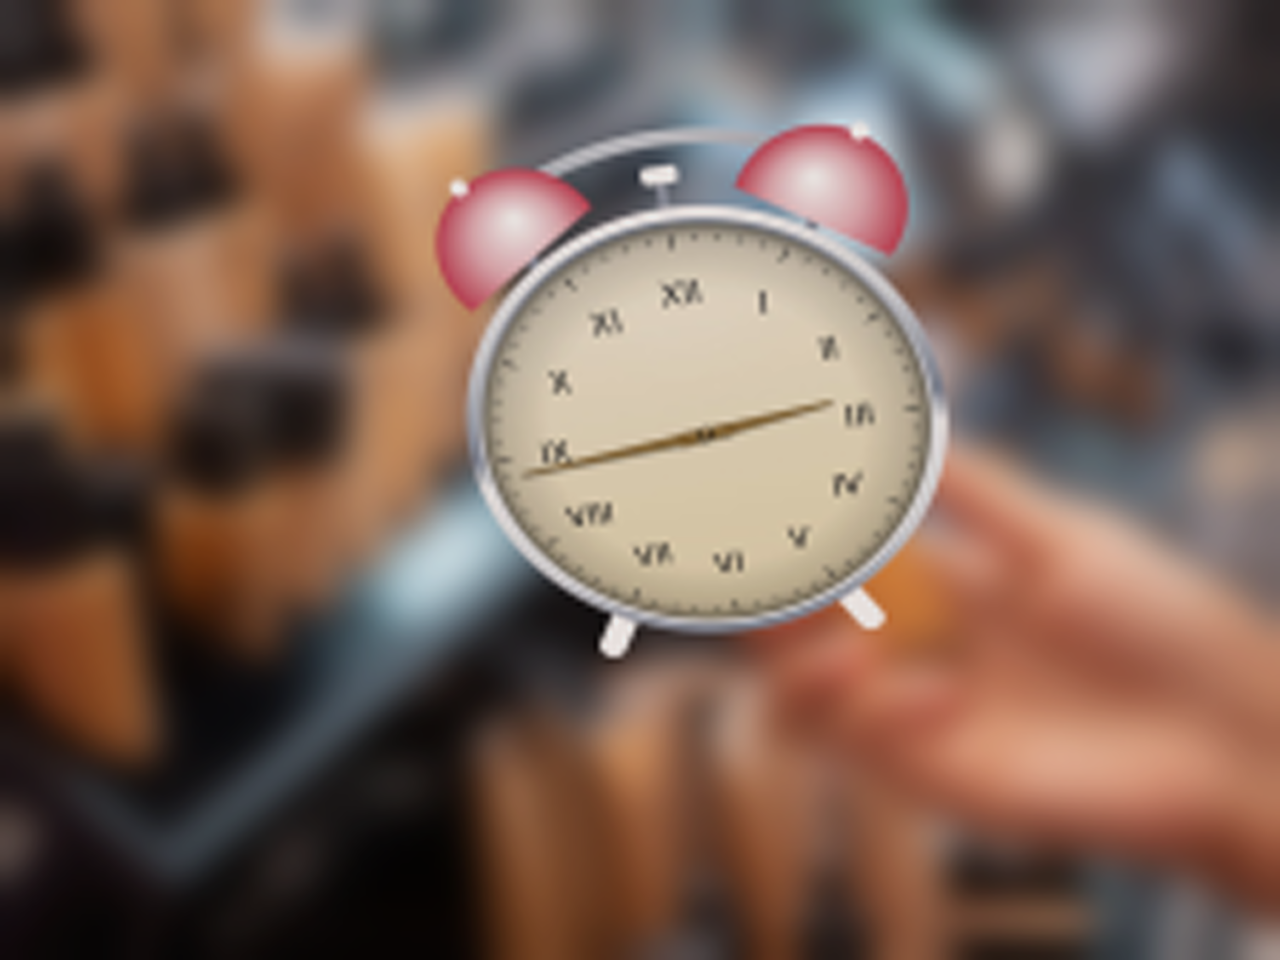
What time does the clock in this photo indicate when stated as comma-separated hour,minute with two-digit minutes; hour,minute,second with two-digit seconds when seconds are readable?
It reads 2,44
